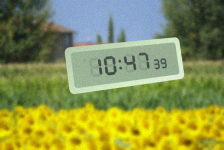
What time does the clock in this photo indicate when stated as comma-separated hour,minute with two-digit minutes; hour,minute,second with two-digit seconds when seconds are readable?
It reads 10,47,39
